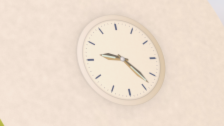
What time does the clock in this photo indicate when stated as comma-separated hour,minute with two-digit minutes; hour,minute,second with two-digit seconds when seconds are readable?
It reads 9,23
